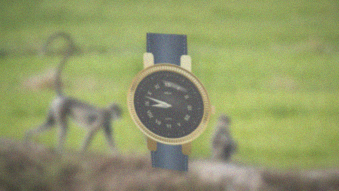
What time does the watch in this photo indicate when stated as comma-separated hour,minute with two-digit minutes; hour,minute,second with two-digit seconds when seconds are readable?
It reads 8,48
